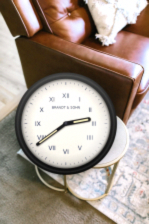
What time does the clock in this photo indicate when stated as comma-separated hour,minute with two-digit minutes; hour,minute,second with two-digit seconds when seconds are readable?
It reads 2,39
